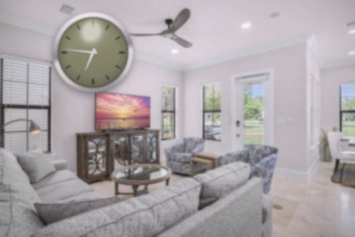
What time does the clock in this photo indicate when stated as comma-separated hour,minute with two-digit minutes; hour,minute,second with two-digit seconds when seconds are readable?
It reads 6,46
